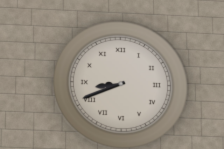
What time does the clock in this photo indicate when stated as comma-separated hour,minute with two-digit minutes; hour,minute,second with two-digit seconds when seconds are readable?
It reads 8,41
